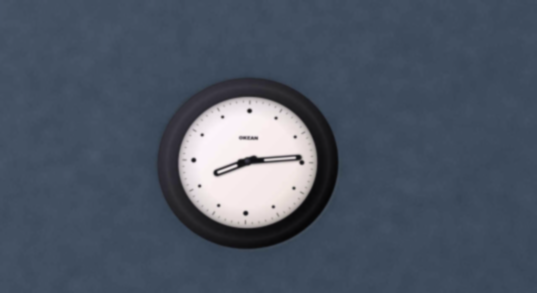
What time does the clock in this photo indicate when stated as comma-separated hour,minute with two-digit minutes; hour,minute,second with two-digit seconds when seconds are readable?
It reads 8,14
